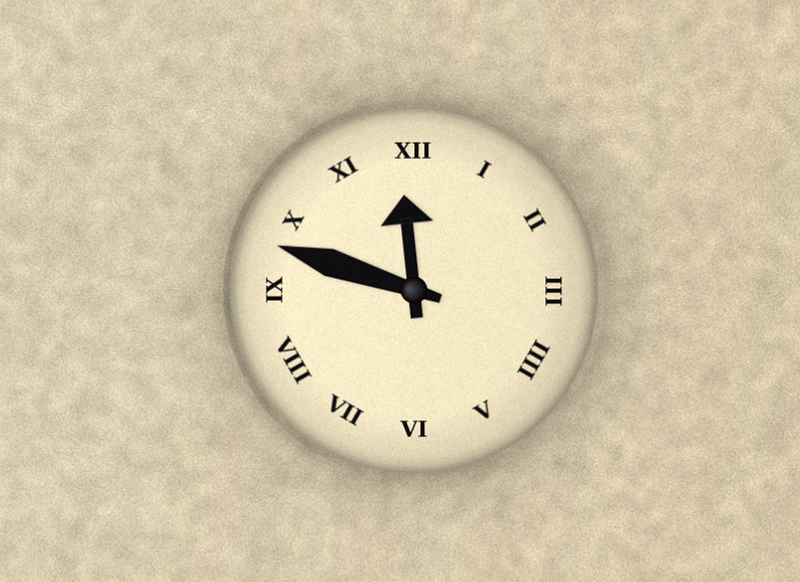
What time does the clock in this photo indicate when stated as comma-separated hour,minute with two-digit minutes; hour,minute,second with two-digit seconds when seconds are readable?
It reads 11,48
